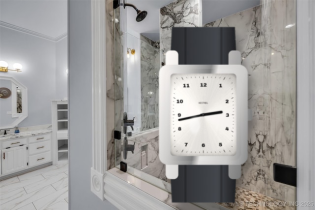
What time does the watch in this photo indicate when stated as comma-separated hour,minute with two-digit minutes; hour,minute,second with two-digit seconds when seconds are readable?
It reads 2,43
